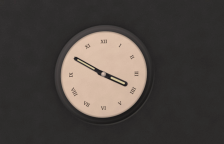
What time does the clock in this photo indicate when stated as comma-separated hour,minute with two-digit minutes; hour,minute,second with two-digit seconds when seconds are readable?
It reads 3,50
